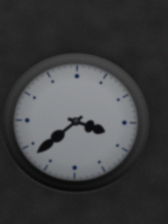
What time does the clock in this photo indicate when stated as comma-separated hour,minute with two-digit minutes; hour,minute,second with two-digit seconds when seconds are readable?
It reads 3,38
